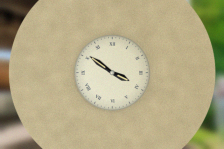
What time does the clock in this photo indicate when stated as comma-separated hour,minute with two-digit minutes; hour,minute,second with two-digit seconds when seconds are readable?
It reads 3,51
